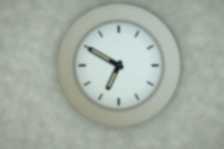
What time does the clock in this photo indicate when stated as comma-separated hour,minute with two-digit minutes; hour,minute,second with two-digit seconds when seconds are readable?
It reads 6,50
